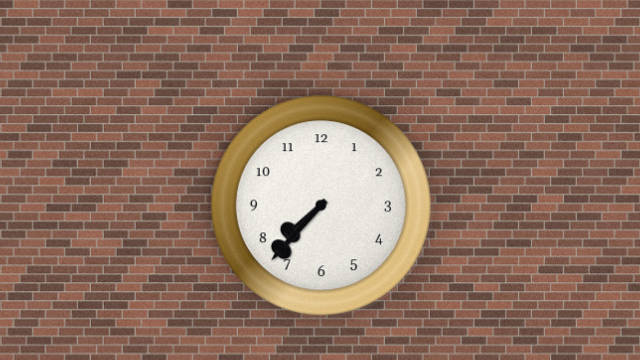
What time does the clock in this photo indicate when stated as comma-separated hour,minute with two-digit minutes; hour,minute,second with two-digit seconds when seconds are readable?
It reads 7,37
